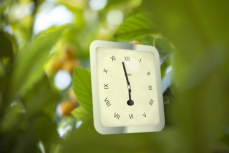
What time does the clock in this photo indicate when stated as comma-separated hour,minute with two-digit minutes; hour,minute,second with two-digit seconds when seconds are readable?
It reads 5,58
